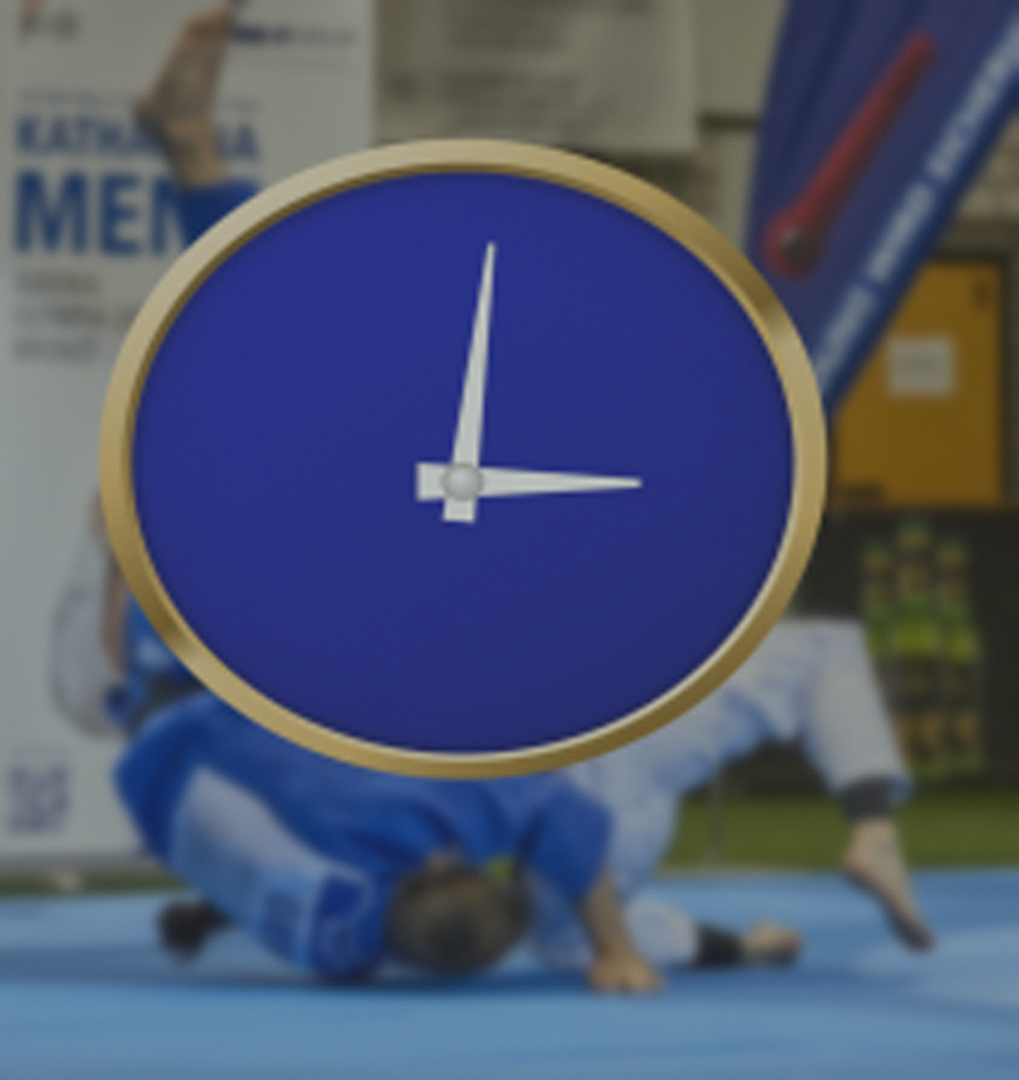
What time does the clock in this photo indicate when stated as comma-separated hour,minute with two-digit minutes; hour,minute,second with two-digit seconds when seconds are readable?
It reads 3,01
